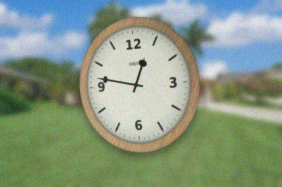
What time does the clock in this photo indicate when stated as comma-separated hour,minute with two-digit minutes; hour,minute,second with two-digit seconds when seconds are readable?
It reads 12,47
